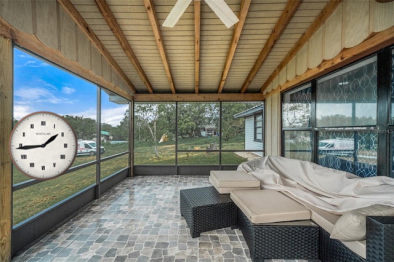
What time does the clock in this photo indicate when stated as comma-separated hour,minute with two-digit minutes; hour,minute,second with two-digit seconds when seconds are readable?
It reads 1,44
